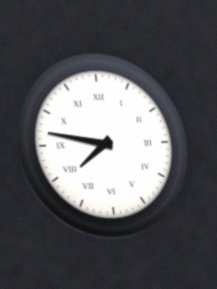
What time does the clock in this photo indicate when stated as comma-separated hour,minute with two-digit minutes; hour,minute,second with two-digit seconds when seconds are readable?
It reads 7,47
